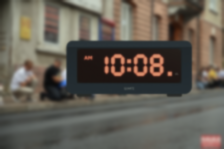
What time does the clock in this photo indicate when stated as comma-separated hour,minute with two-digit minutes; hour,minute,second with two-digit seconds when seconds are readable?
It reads 10,08
